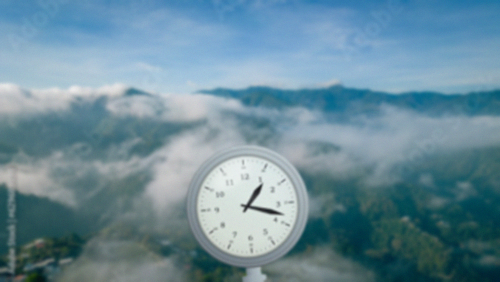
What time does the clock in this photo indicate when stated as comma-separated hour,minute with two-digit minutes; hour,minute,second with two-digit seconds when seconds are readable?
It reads 1,18
